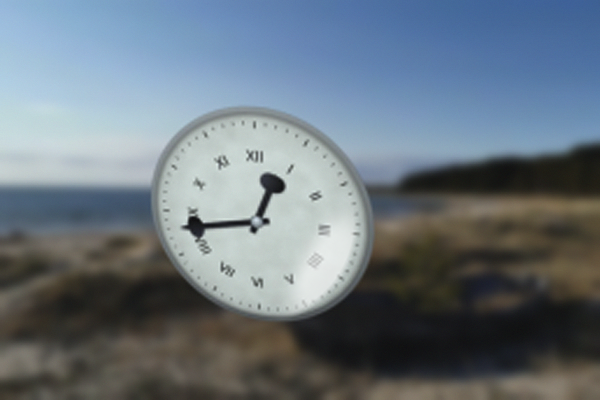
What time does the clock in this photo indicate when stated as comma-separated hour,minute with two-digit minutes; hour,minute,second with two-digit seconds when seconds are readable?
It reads 12,43
